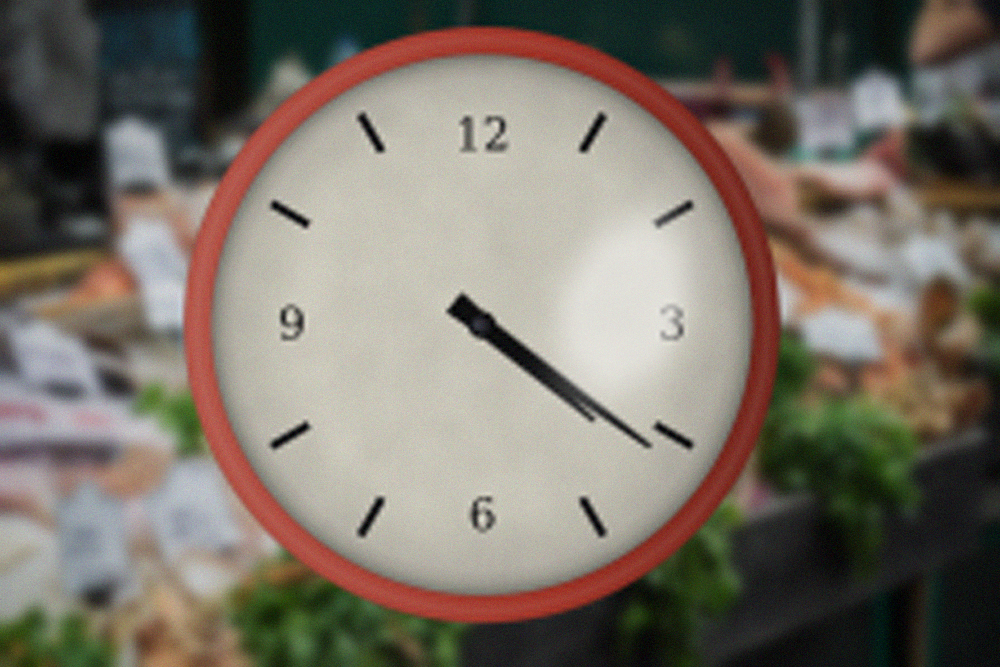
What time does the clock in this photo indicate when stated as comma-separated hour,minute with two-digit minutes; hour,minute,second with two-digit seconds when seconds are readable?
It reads 4,21
